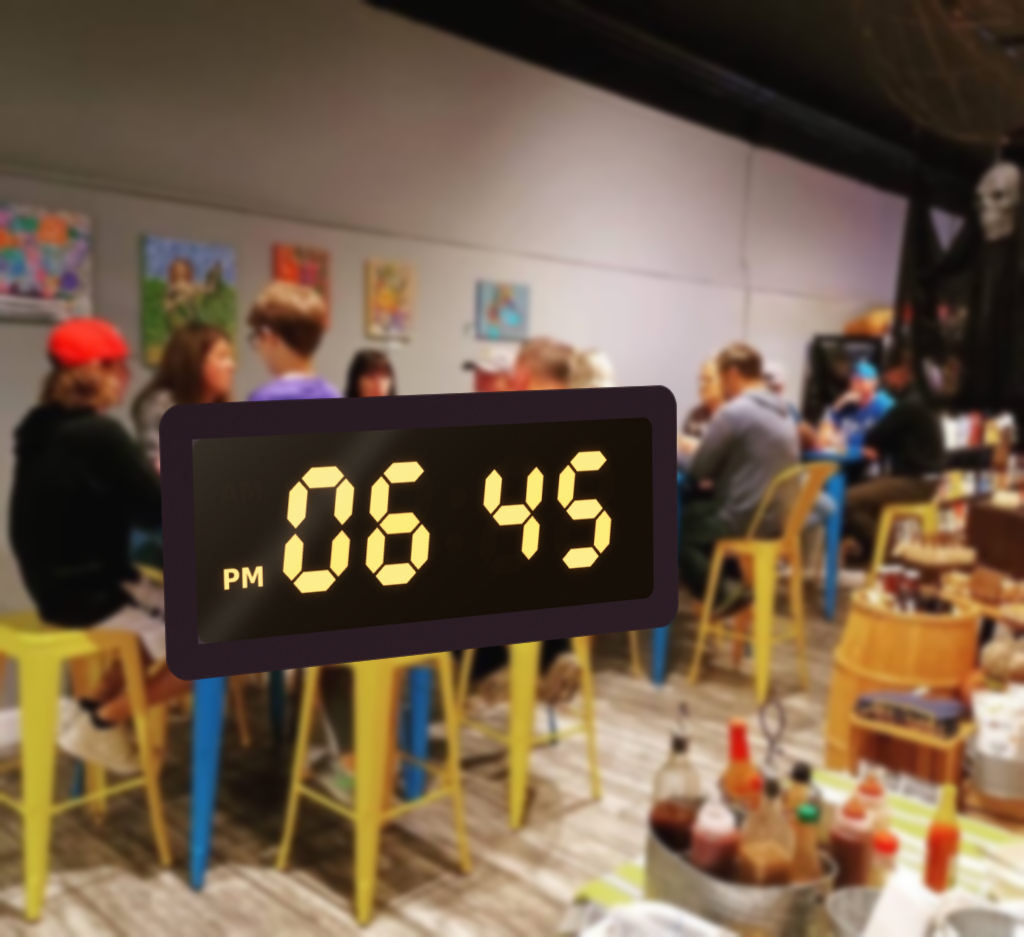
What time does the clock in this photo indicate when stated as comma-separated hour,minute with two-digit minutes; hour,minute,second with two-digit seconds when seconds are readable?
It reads 6,45
